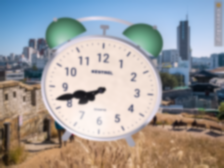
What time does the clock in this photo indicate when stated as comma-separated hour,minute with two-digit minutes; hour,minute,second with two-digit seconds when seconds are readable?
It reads 7,42
